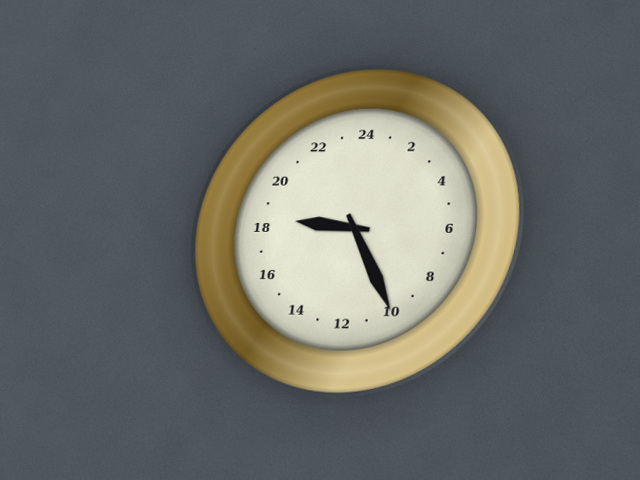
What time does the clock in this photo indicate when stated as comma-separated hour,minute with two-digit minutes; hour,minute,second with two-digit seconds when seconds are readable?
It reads 18,25
